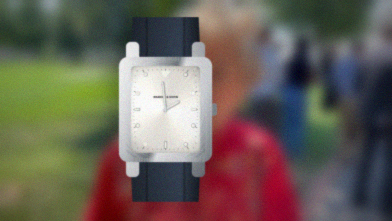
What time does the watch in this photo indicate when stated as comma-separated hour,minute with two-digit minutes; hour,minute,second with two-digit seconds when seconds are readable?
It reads 1,59
